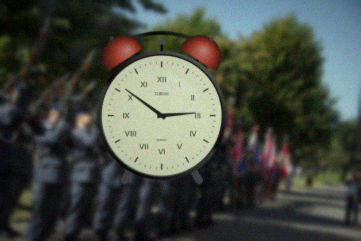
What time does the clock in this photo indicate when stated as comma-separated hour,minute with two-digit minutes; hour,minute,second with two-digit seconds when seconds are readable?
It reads 2,51
